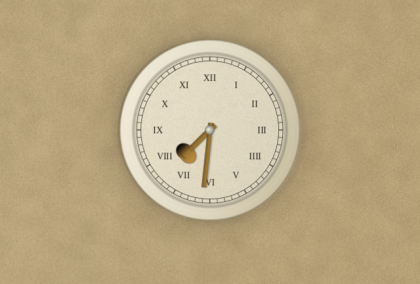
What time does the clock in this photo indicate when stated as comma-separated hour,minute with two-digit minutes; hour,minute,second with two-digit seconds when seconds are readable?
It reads 7,31
